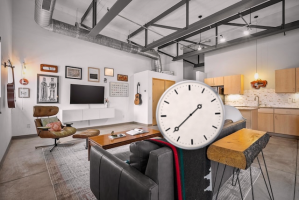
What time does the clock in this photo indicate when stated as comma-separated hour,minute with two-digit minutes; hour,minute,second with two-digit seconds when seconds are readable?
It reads 1,38
